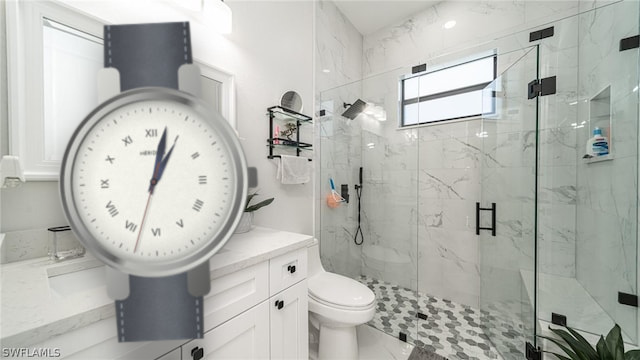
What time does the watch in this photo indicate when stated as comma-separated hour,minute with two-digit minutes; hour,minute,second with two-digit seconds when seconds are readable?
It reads 1,02,33
